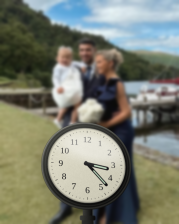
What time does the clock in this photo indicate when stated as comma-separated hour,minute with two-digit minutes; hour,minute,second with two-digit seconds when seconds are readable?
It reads 3,23
